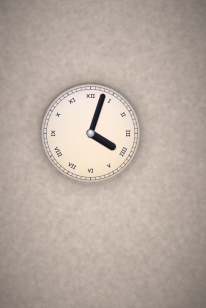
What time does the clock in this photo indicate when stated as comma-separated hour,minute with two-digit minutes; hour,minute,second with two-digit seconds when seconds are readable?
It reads 4,03
